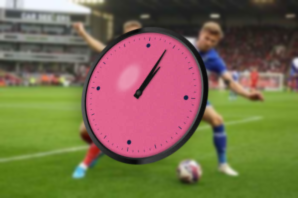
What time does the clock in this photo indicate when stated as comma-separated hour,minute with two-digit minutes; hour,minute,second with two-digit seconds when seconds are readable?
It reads 1,04
